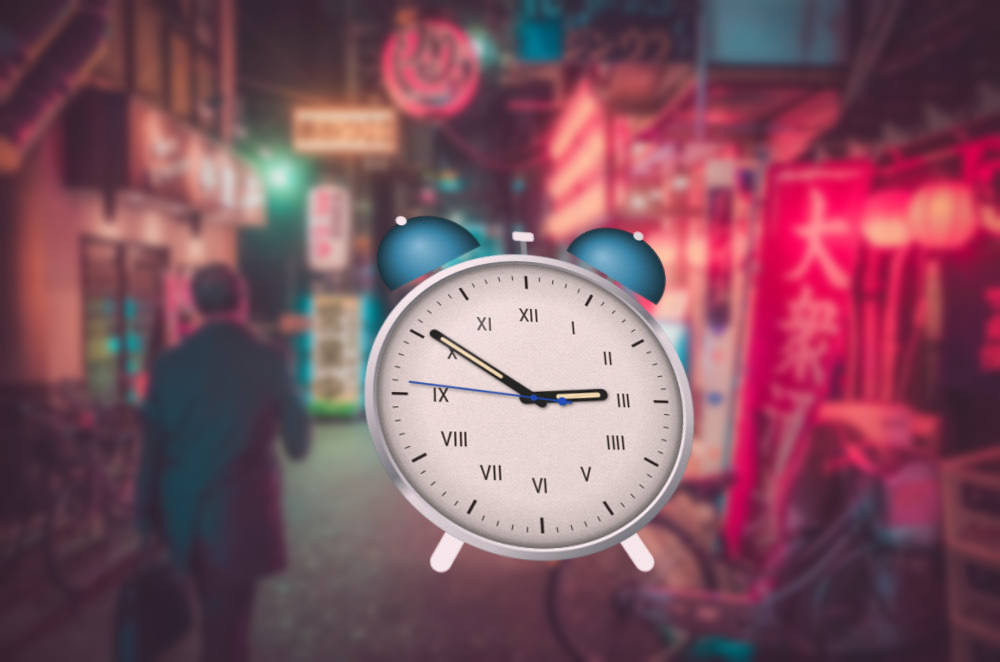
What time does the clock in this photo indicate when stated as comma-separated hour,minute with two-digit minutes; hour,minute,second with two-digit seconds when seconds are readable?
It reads 2,50,46
